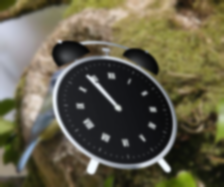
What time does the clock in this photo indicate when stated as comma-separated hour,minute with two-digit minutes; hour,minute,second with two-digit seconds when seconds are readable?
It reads 10,54
